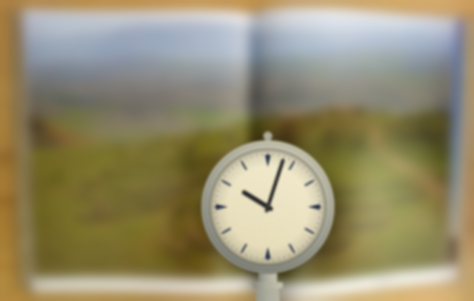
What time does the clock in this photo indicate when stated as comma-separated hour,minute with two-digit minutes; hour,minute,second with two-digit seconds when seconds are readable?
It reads 10,03
